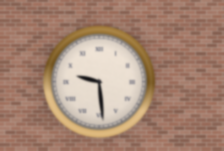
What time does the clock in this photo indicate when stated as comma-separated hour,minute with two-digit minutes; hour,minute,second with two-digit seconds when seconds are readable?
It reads 9,29
